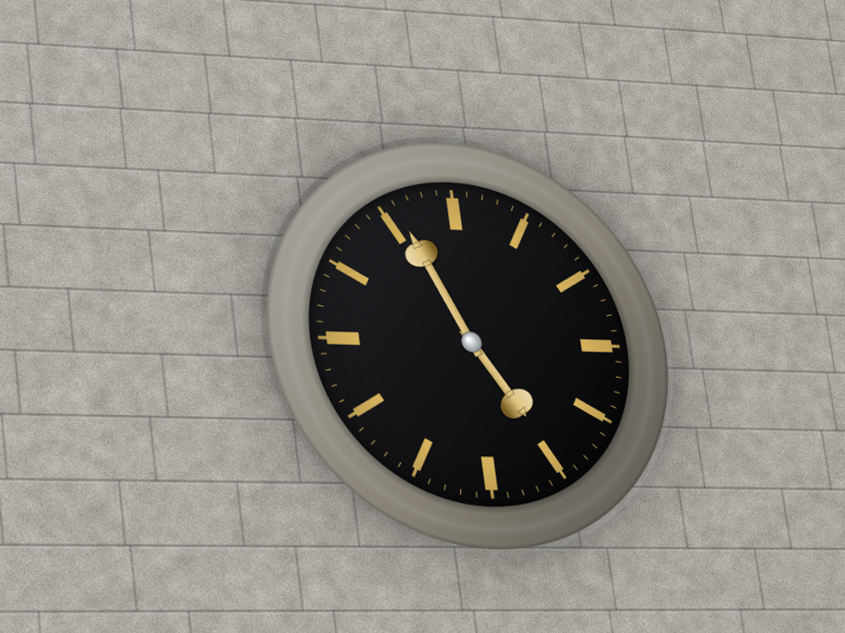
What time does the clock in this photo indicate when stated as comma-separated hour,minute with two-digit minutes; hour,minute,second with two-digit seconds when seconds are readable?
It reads 4,56
